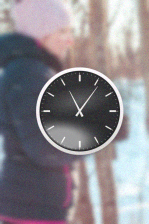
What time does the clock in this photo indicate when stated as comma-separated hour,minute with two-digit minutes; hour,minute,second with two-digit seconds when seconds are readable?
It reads 11,06
